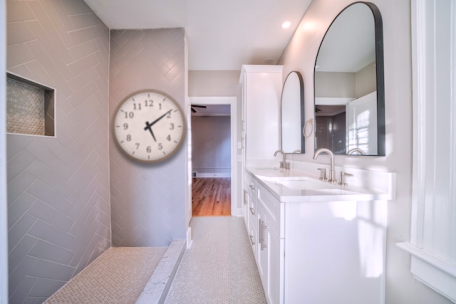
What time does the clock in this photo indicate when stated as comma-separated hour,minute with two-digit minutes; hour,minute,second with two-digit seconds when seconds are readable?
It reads 5,09
